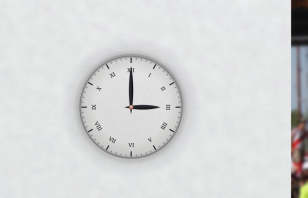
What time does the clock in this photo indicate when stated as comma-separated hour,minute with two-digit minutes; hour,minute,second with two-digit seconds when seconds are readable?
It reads 3,00
